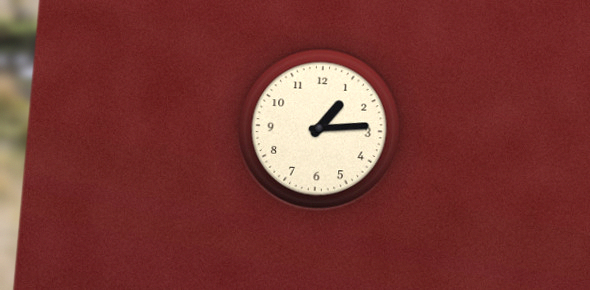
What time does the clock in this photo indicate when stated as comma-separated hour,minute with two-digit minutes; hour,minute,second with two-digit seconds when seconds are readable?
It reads 1,14
